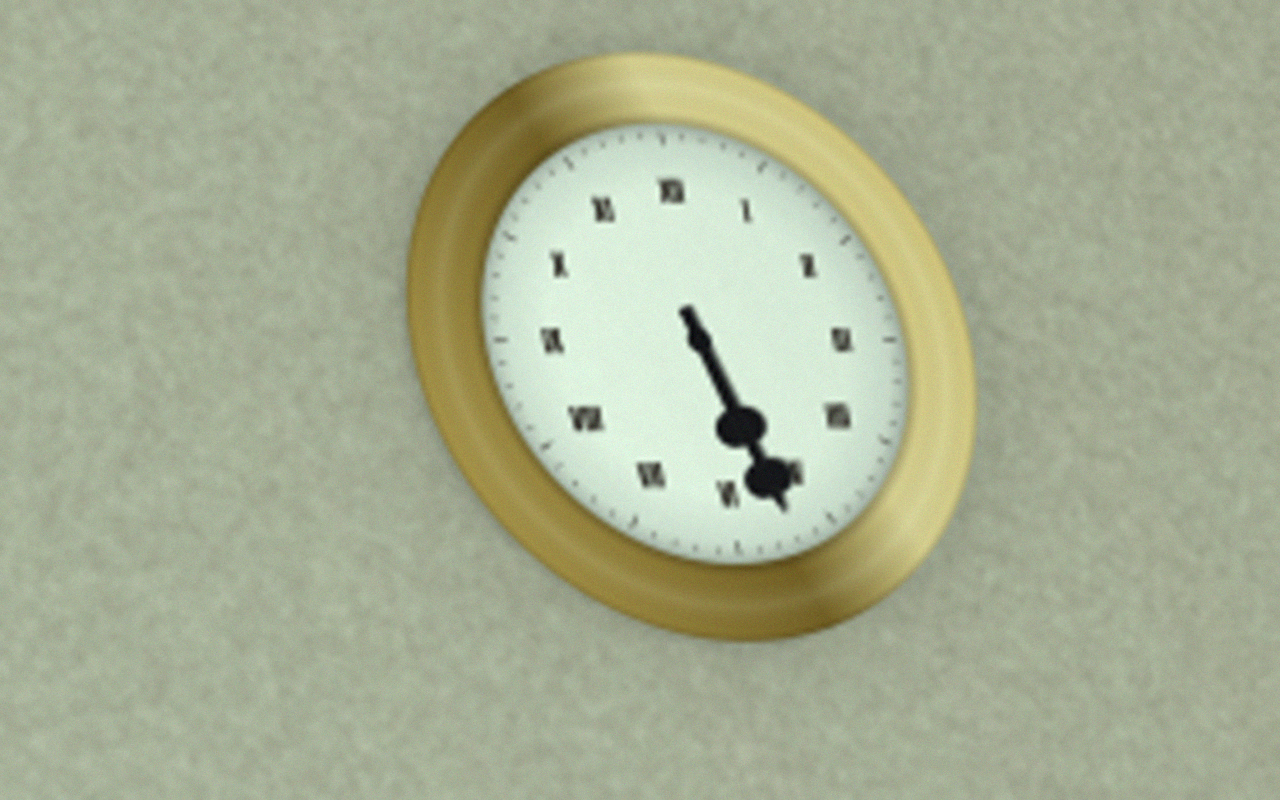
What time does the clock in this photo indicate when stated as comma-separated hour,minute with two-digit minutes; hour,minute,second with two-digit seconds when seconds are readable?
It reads 5,27
